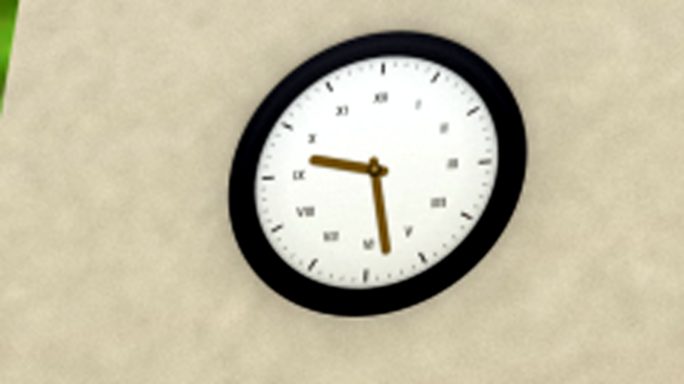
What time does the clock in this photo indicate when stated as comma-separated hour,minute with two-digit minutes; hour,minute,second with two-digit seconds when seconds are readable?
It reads 9,28
